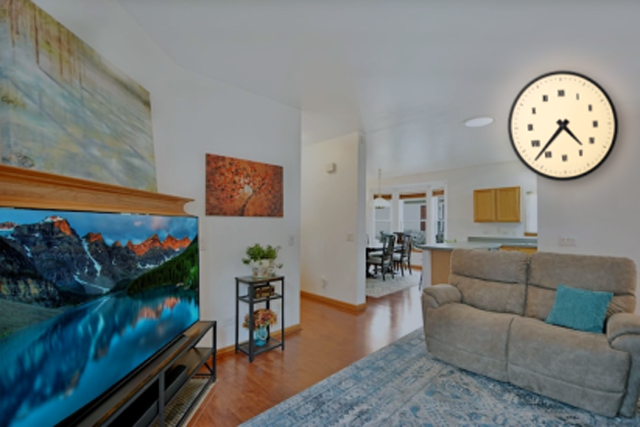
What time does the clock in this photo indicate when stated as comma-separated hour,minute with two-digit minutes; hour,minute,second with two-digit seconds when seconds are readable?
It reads 4,37
